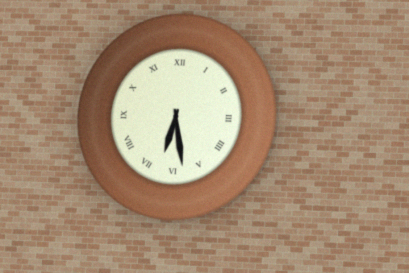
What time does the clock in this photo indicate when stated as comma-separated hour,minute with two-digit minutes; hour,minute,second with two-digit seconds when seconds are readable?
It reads 6,28
